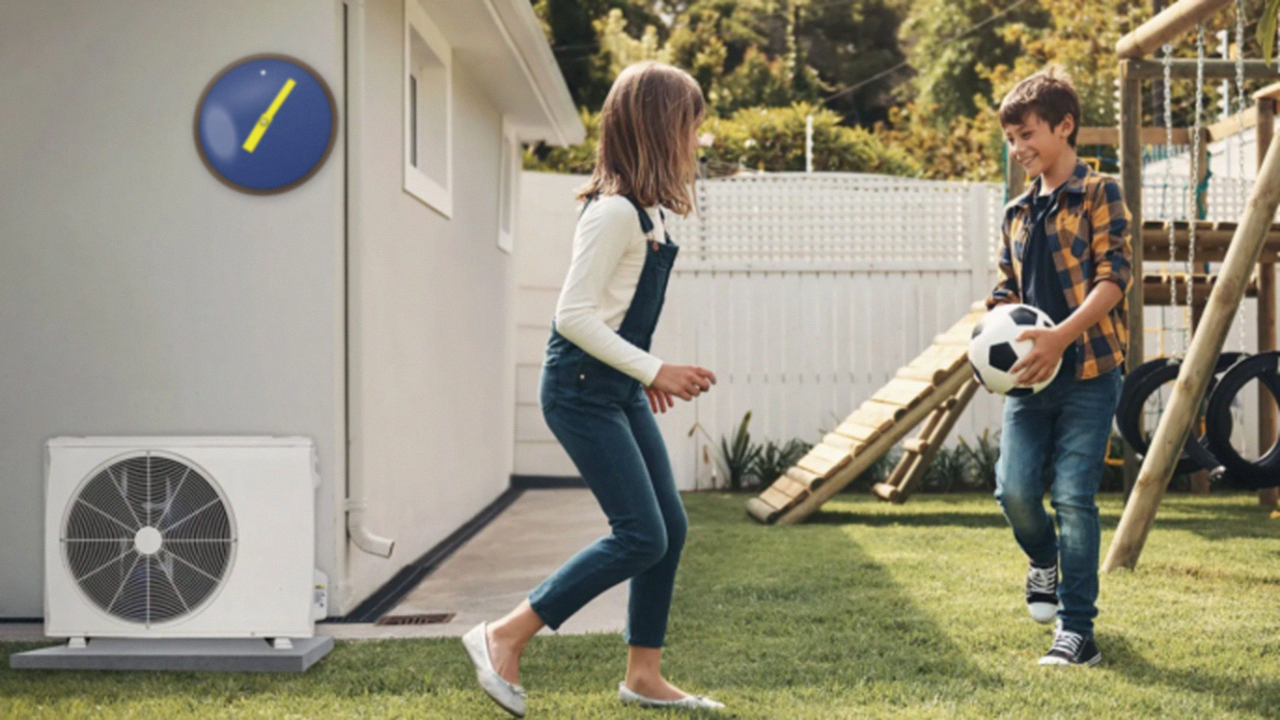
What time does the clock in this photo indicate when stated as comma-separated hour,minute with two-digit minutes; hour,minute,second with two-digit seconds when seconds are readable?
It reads 7,06
